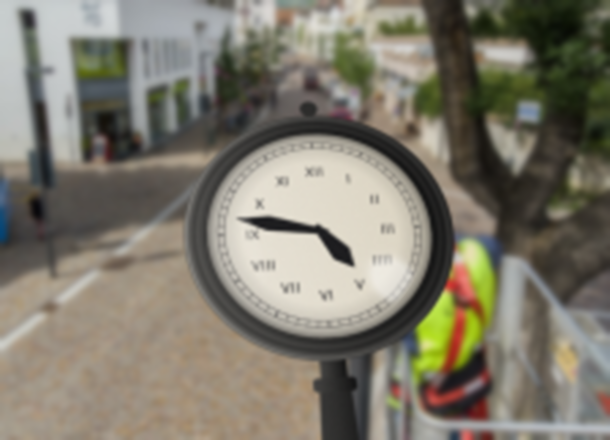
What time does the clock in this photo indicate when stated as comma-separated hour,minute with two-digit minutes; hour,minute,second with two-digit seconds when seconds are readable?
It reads 4,47
